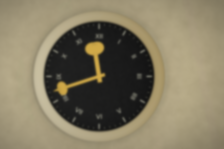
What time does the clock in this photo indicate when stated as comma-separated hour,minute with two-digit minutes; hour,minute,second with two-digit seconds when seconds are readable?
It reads 11,42
